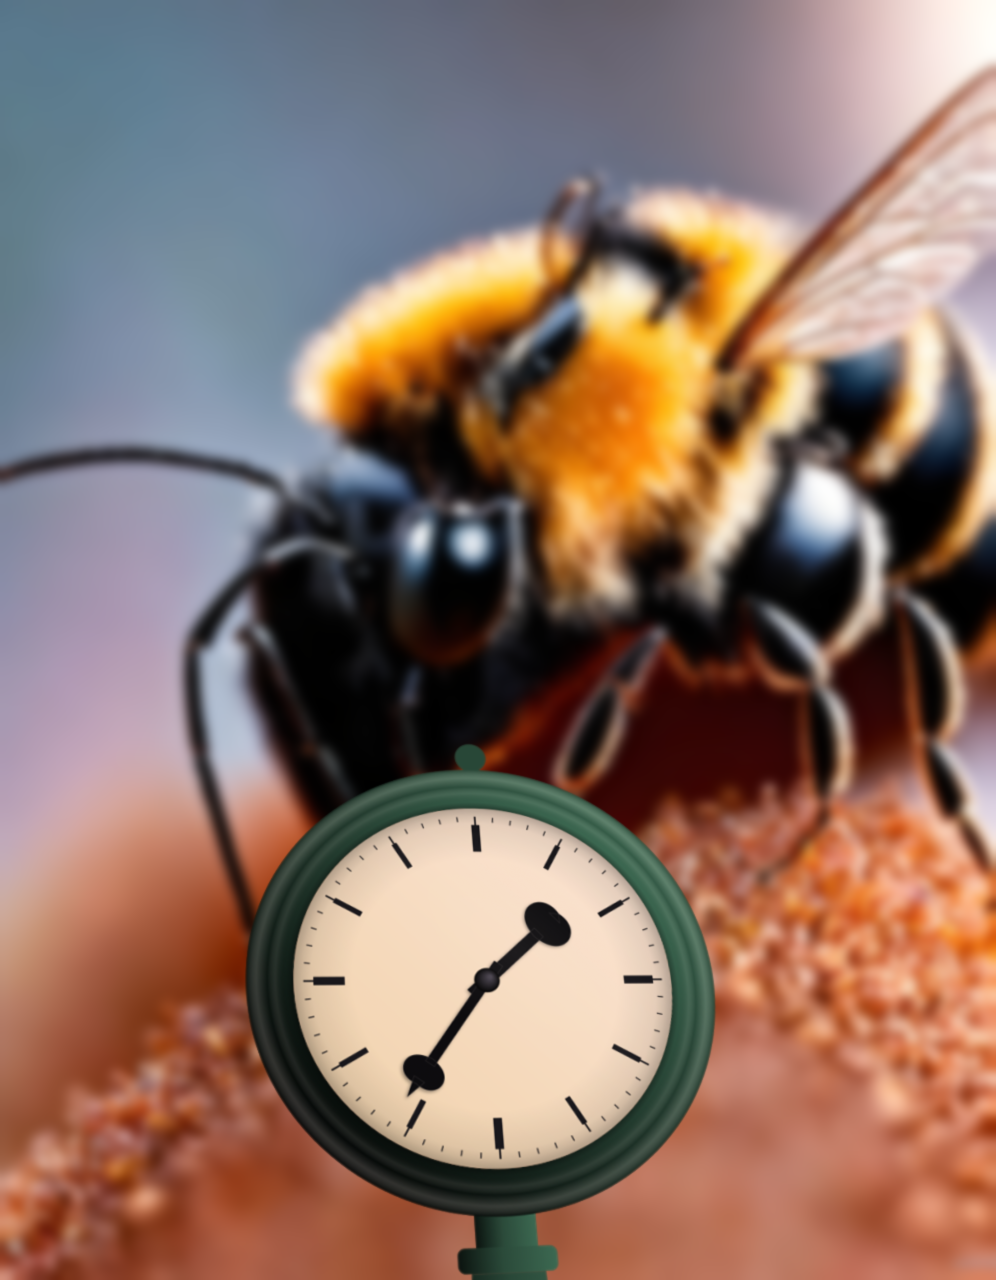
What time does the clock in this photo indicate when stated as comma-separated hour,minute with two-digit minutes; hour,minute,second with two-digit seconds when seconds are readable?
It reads 1,36
